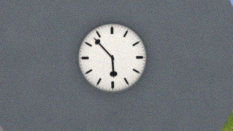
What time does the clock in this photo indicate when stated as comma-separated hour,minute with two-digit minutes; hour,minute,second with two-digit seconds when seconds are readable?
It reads 5,53
